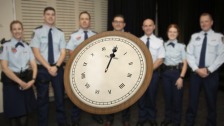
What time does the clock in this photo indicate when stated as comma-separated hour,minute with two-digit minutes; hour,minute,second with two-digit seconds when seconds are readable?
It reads 12,00
